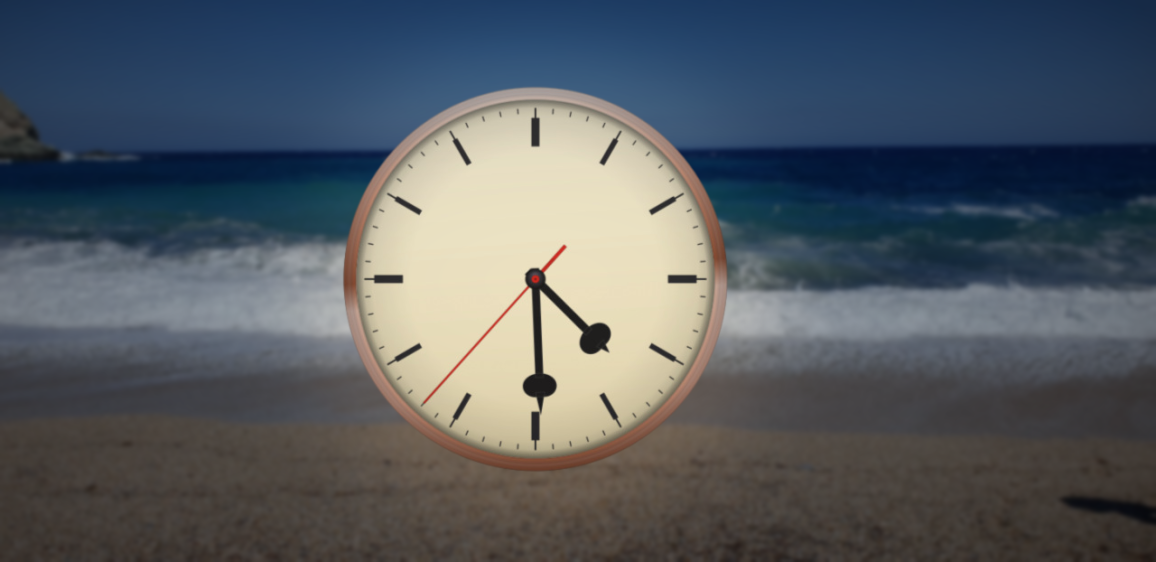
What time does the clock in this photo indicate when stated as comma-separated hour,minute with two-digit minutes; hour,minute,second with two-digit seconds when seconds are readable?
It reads 4,29,37
